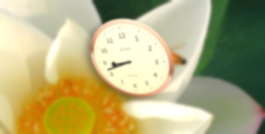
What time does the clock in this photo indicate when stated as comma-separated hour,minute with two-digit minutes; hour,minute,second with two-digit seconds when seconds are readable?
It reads 8,42
